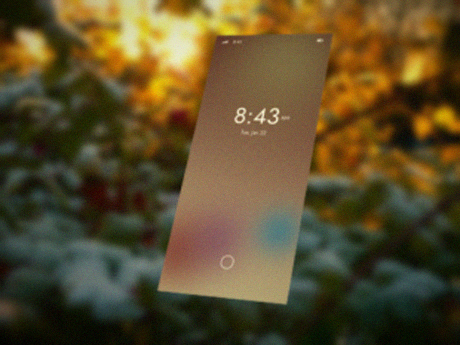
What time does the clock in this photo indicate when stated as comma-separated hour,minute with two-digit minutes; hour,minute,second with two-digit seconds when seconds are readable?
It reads 8,43
